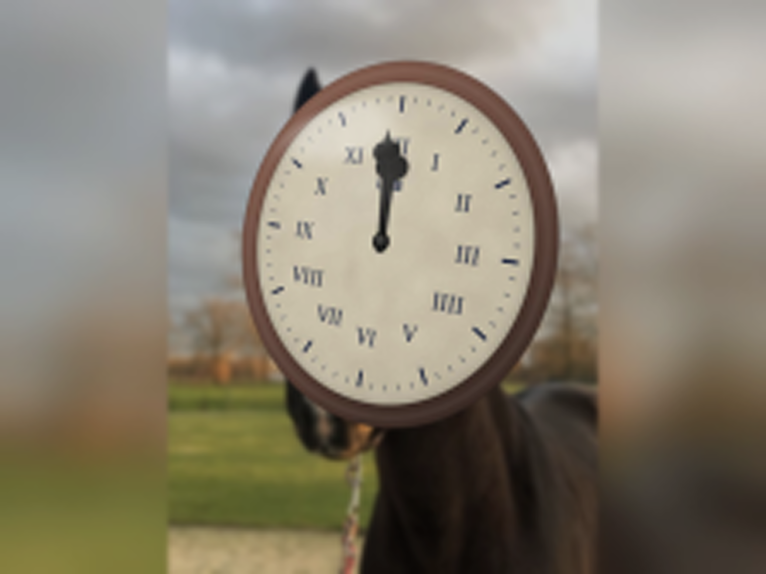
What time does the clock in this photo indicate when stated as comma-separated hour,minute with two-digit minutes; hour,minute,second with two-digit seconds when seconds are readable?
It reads 11,59
